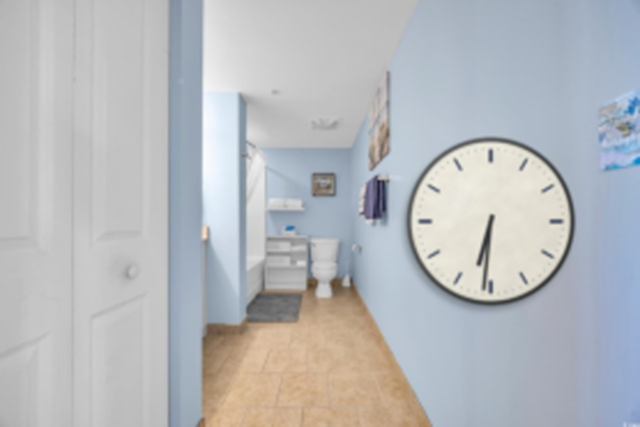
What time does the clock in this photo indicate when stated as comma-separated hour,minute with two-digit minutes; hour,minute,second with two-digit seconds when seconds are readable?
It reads 6,31
